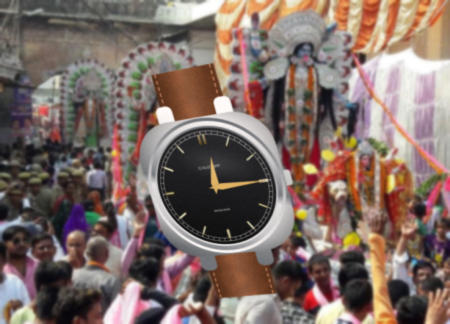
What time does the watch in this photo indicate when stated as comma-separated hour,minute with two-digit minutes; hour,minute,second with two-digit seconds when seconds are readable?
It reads 12,15
